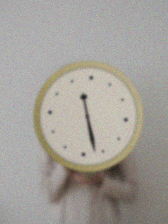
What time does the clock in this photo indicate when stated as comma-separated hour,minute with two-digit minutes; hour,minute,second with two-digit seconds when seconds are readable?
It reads 11,27
